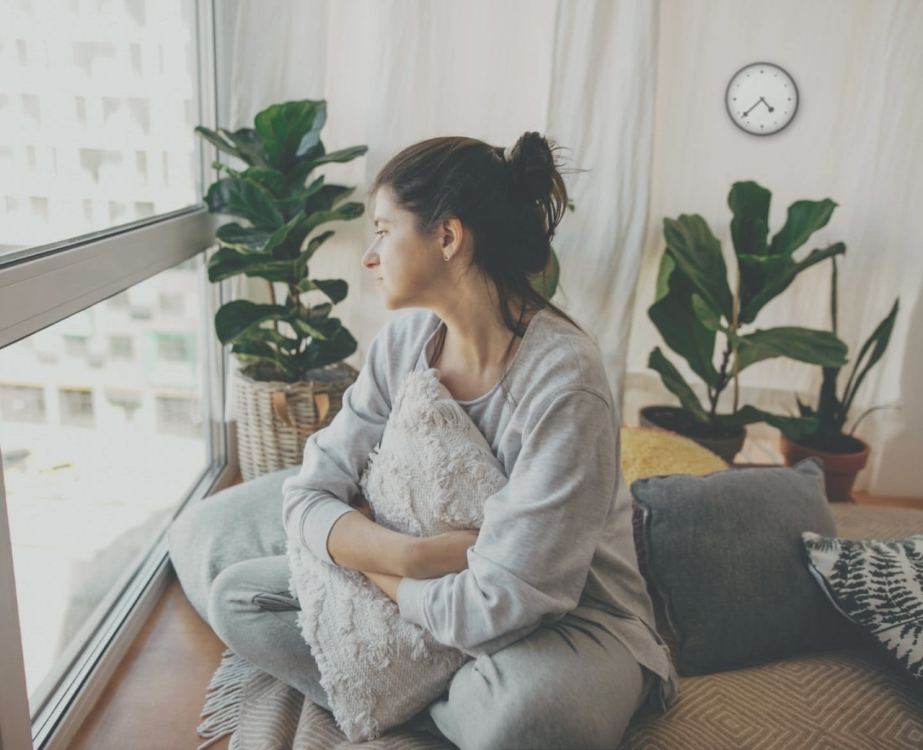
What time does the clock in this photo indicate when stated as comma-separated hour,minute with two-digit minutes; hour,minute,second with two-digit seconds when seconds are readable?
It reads 4,38
